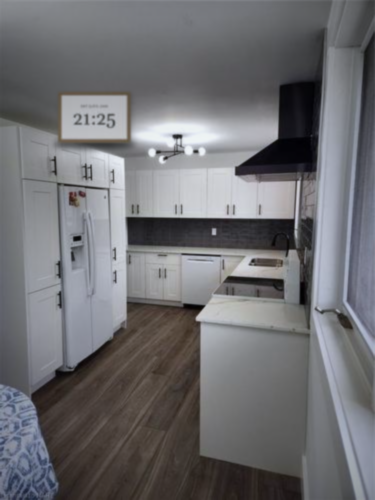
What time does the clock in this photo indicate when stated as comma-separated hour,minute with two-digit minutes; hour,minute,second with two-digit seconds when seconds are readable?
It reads 21,25
